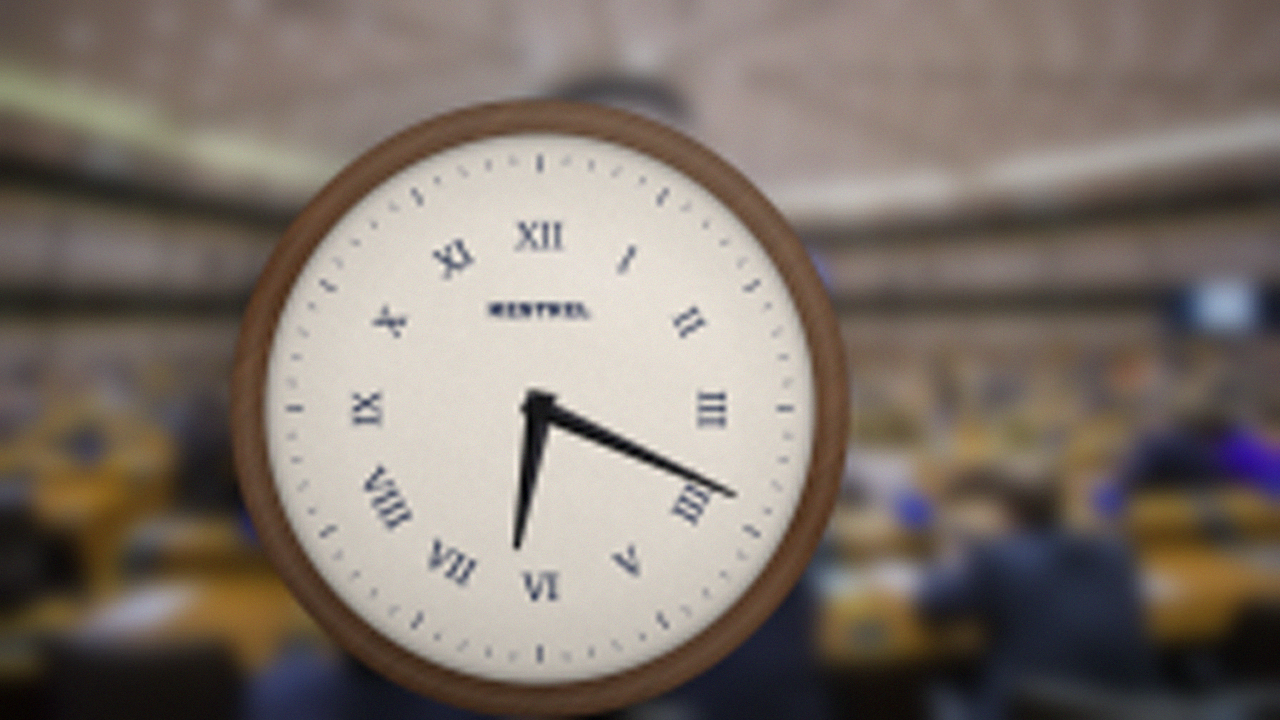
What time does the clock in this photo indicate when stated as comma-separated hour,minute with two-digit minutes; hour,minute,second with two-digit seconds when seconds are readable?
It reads 6,19
